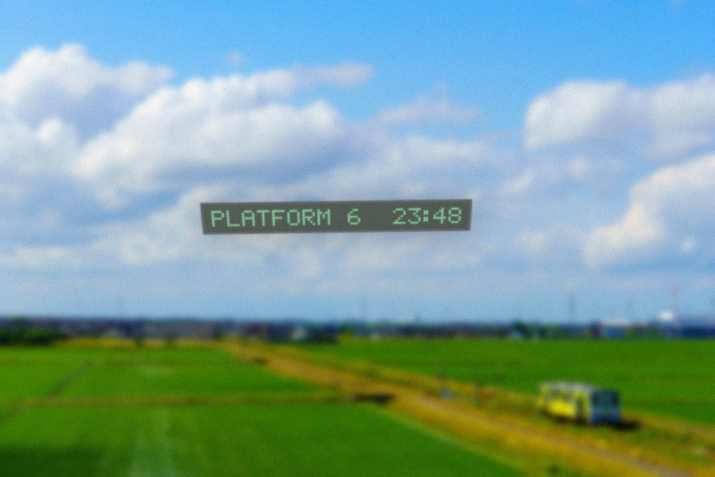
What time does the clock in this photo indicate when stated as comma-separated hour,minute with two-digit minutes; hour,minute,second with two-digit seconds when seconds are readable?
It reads 23,48
